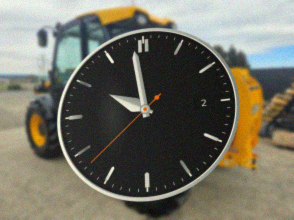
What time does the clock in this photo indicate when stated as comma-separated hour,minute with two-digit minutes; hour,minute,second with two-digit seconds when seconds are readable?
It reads 9,58,38
